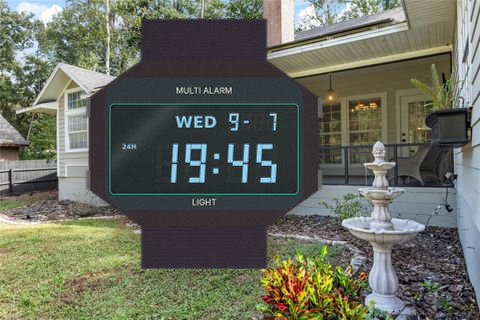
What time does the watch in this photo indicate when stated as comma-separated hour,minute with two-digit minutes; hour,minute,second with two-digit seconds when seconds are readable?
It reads 19,45
